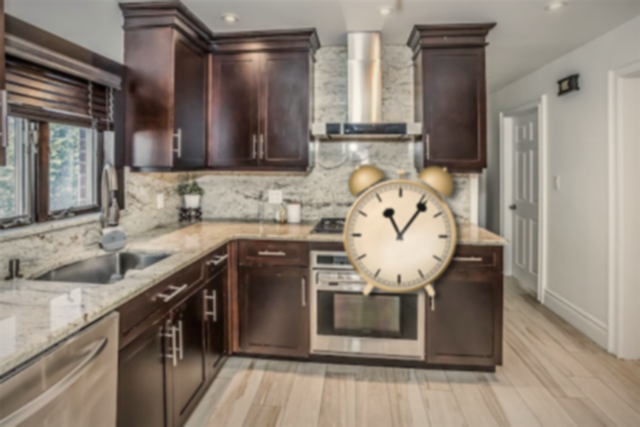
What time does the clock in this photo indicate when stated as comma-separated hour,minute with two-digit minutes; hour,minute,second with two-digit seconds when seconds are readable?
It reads 11,06
